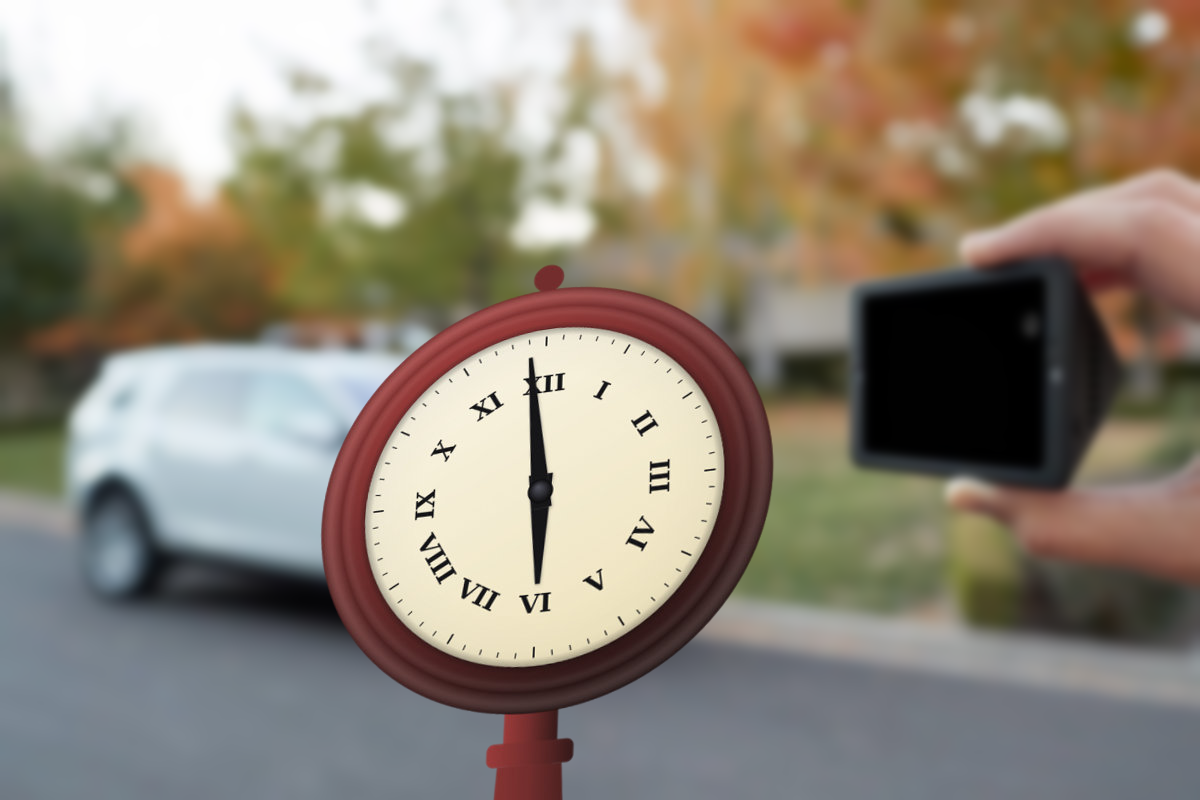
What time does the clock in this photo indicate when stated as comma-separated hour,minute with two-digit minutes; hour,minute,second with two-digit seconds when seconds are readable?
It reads 5,59
